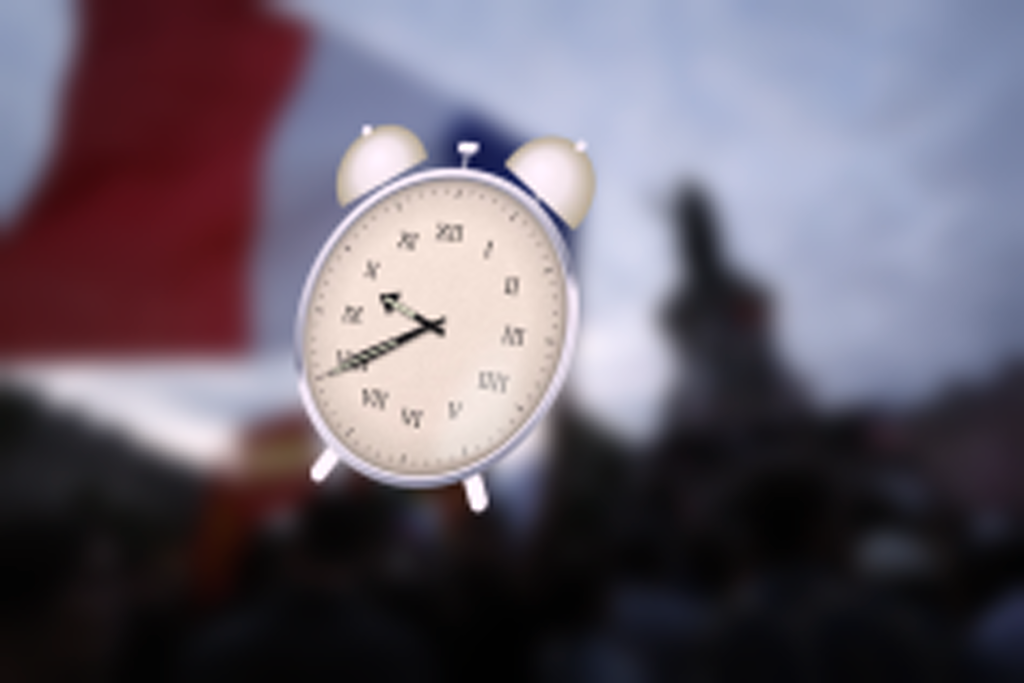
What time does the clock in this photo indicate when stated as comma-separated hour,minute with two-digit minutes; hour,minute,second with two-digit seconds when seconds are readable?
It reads 9,40
